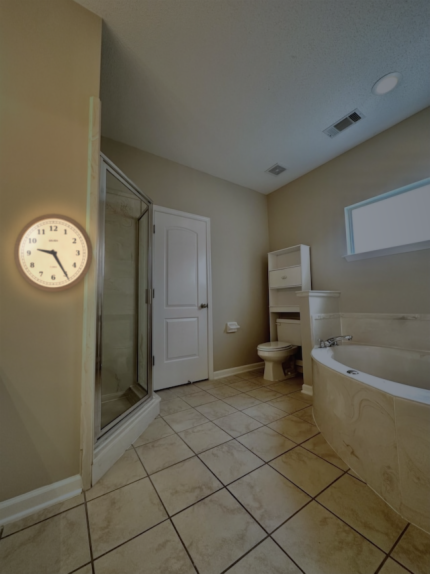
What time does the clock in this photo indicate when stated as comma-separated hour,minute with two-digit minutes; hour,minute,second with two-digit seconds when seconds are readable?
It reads 9,25
